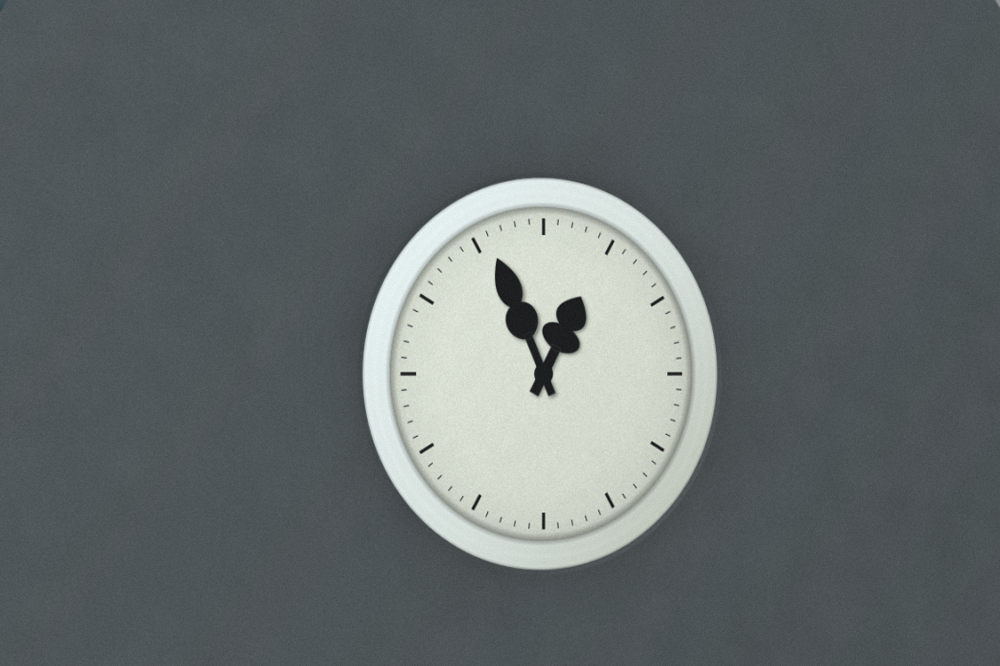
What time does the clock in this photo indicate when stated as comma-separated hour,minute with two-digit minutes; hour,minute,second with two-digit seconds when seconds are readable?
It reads 12,56
